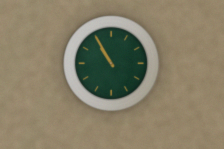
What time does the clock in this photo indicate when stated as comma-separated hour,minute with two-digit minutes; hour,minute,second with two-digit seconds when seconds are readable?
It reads 10,55
